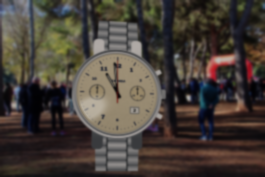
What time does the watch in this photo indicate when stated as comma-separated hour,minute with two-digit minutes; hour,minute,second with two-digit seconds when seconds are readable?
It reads 10,59
